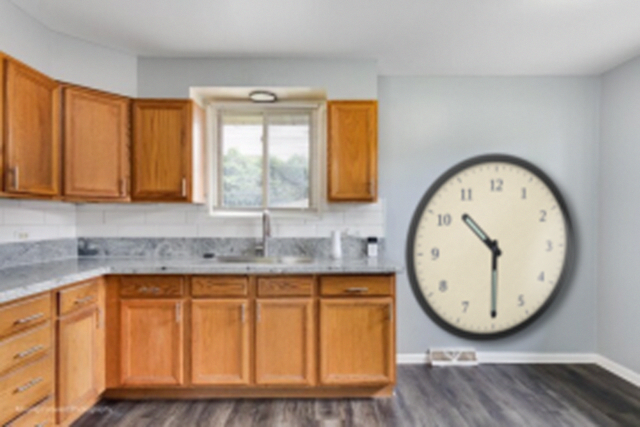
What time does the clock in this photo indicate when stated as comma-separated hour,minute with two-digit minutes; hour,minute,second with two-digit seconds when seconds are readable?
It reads 10,30
